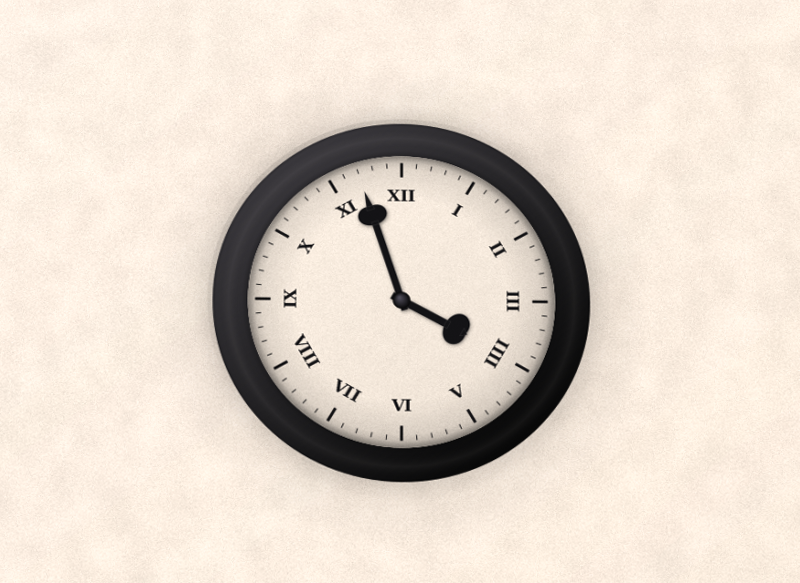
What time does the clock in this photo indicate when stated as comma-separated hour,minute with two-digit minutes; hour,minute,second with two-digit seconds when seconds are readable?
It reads 3,57
